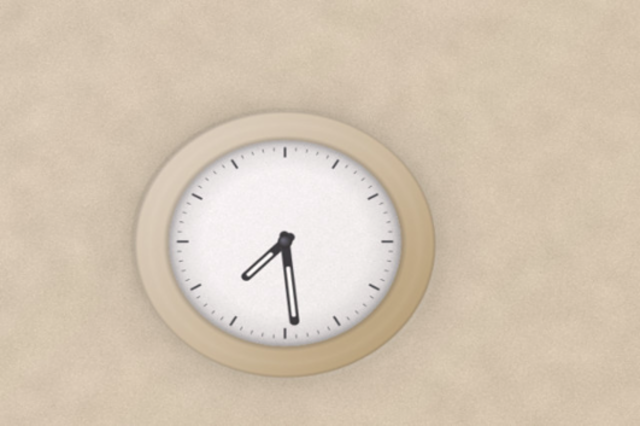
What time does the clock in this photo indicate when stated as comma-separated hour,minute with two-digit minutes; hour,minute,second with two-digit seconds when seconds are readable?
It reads 7,29
